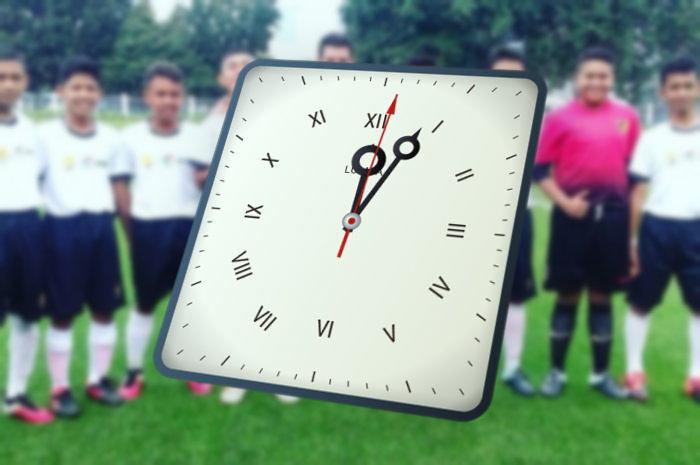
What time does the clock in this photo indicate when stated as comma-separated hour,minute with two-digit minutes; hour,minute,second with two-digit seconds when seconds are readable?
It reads 12,04,01
